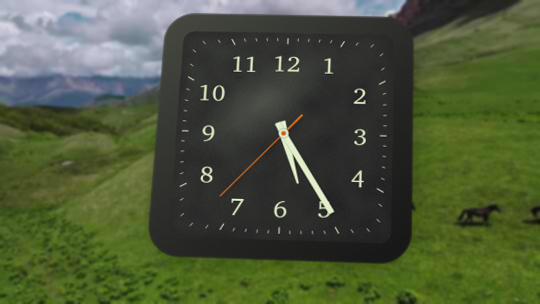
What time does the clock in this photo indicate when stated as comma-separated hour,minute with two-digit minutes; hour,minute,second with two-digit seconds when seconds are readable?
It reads 5,24,37
